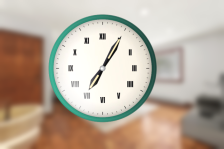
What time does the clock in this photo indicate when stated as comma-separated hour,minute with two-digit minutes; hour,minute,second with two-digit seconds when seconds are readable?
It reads 7,05
